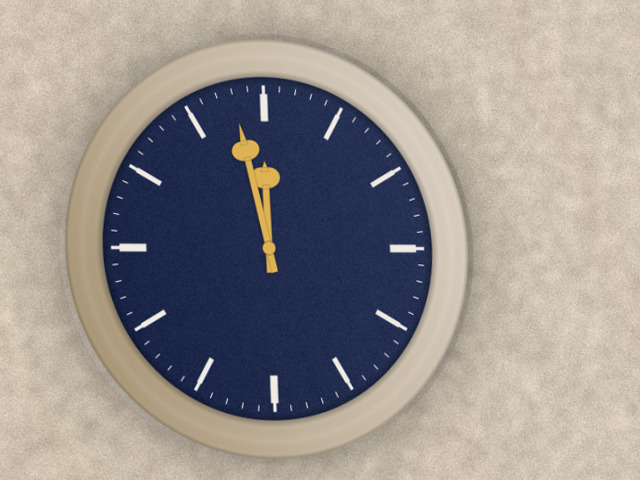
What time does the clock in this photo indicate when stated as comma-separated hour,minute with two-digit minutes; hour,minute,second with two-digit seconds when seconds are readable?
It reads 11,58
